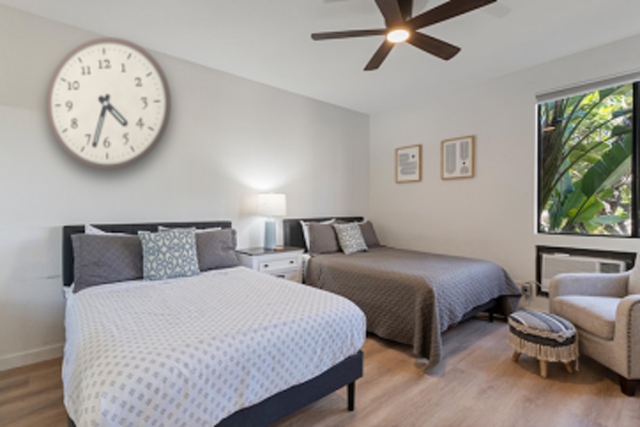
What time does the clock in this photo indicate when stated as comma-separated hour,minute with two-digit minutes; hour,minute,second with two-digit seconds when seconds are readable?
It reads 4,33
